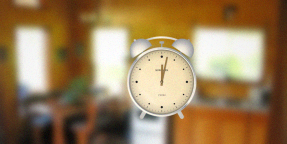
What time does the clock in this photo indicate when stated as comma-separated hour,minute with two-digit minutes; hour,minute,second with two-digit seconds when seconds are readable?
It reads 12,02
